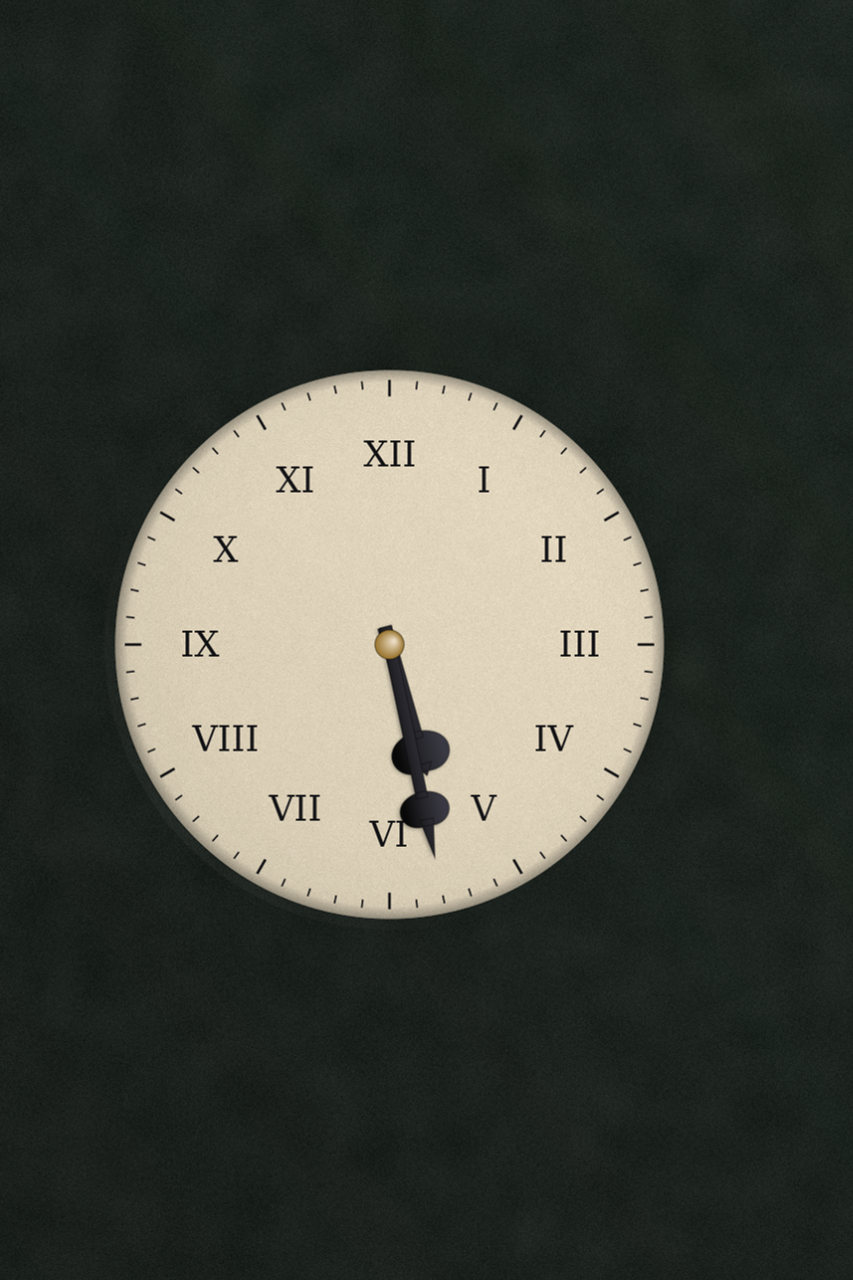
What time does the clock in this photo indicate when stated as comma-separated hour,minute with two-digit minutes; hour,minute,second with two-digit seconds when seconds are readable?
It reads 5,28
